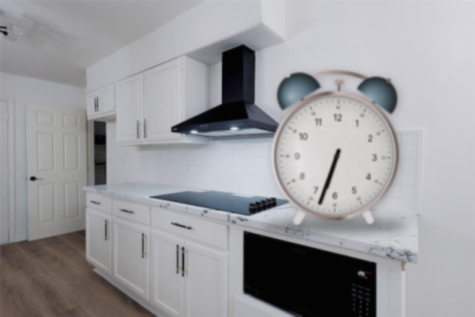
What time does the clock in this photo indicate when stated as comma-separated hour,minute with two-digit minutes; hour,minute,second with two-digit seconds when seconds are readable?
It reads 6,33
